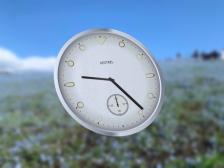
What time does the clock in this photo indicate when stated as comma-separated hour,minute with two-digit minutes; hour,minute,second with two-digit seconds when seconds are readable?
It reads 9,24
